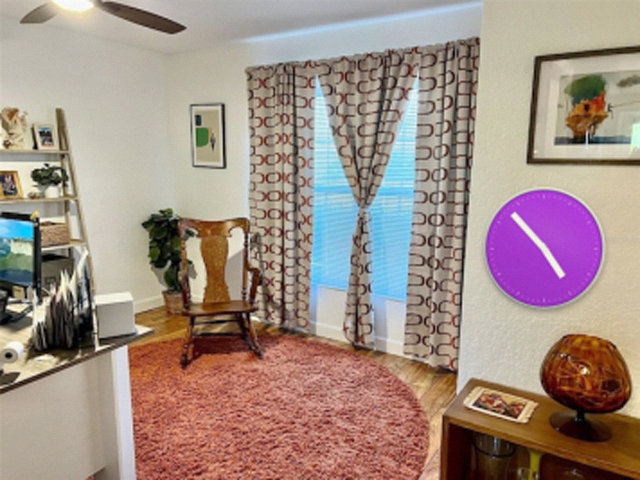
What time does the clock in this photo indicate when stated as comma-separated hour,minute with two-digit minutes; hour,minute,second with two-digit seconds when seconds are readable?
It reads 4,53
